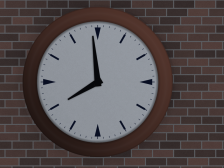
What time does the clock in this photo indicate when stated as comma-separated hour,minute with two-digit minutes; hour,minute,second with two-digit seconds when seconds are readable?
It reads 7,59
